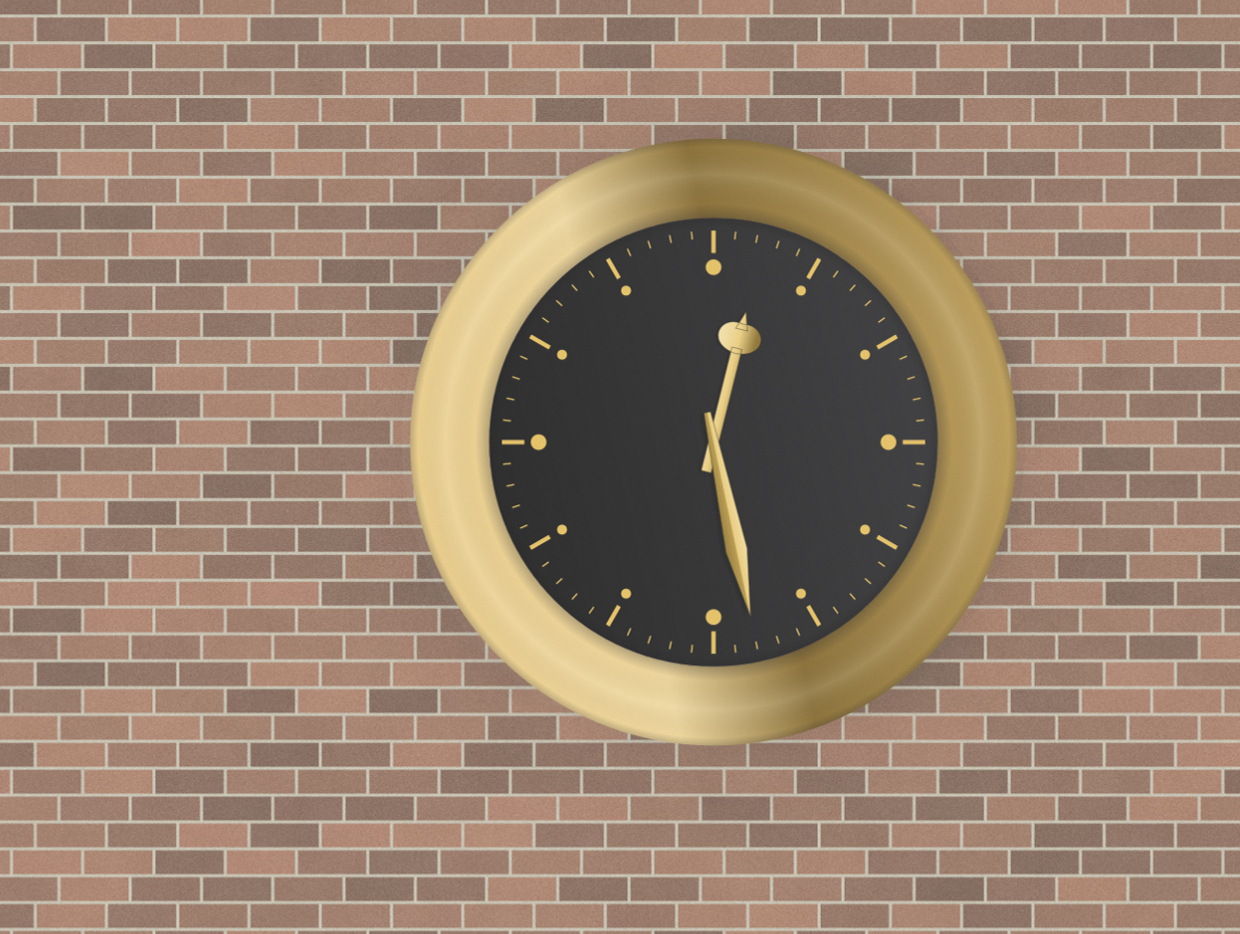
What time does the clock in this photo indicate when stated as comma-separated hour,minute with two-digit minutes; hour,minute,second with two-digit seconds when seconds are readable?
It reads 12,28
